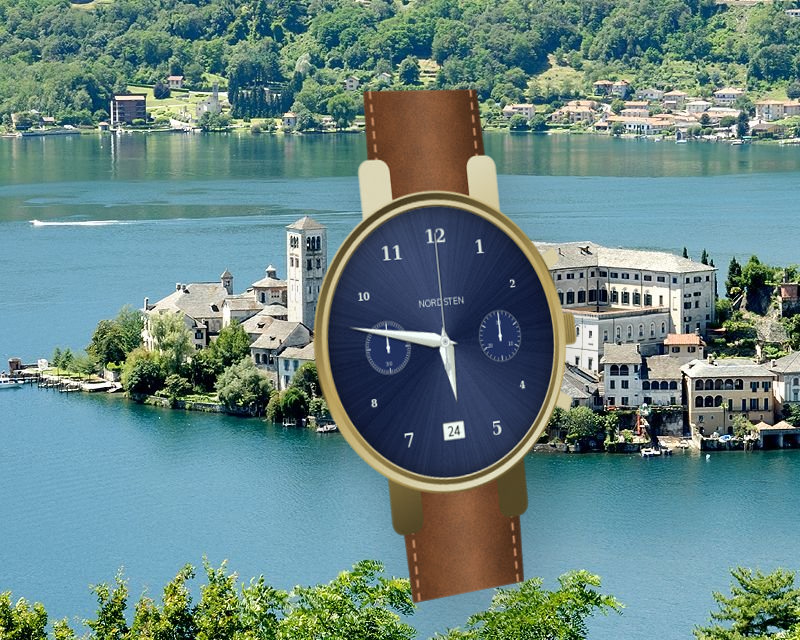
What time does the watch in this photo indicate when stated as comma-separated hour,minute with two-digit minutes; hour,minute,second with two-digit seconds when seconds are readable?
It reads 5,47
